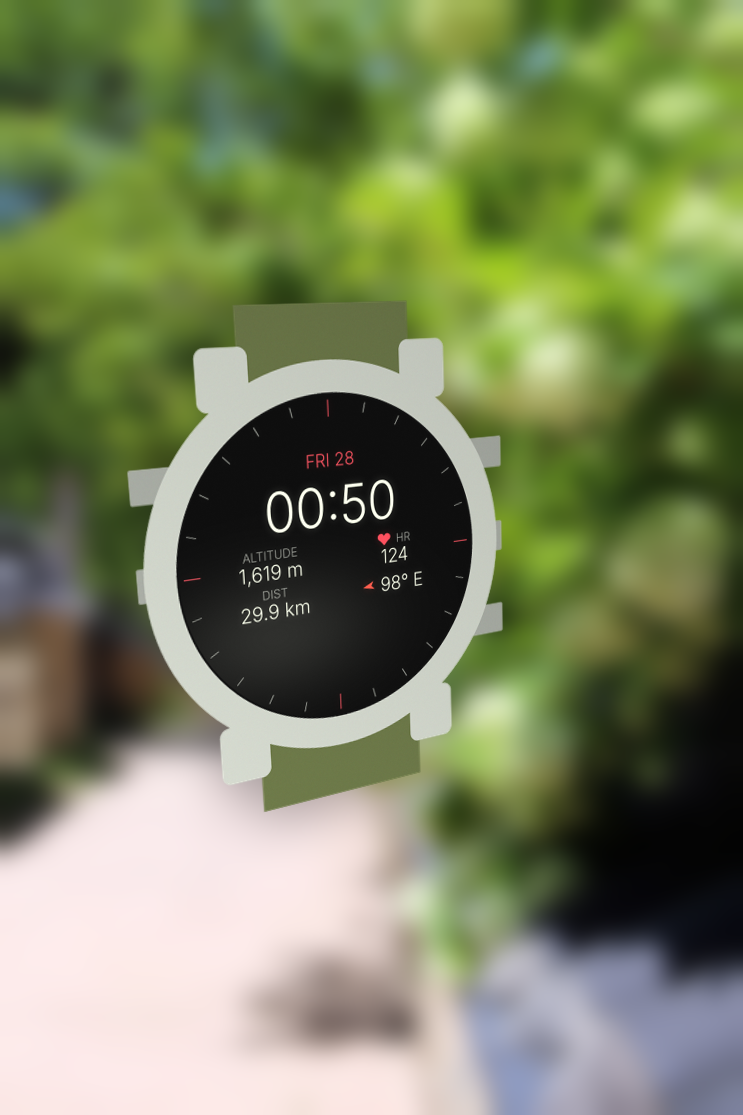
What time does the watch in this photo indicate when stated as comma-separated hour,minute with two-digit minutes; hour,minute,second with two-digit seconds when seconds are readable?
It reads 0,50
